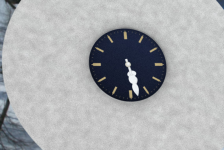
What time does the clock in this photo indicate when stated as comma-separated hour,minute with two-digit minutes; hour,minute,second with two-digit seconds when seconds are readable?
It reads 5,28
